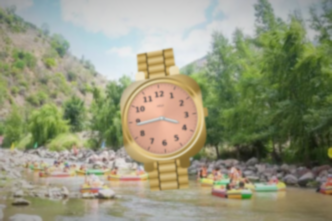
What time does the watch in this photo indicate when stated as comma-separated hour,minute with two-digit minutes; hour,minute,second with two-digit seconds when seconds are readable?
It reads 3,44
